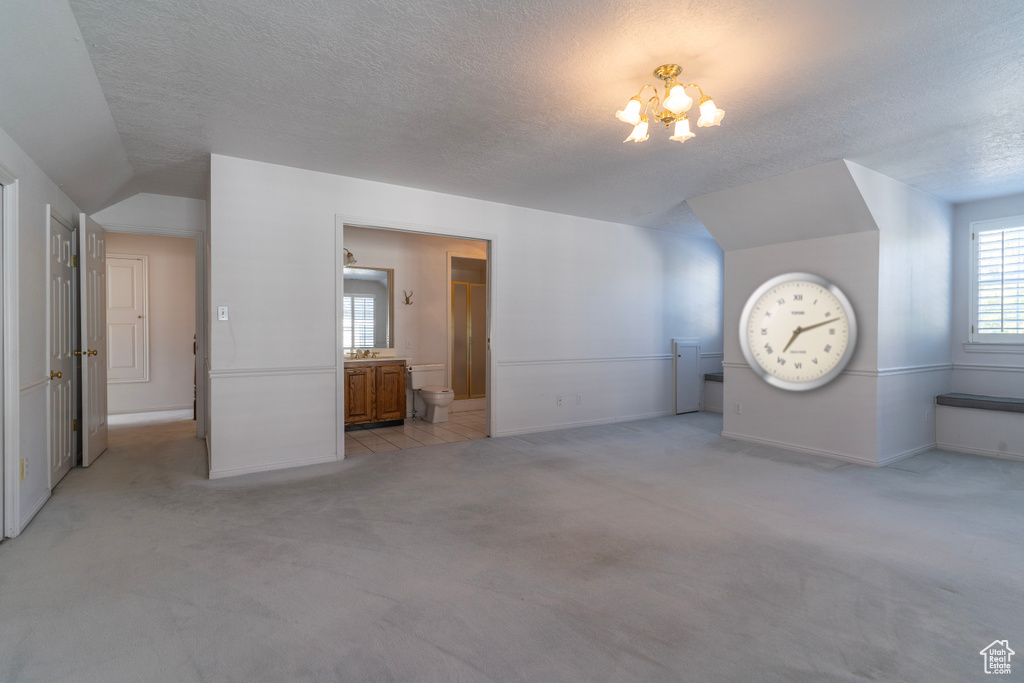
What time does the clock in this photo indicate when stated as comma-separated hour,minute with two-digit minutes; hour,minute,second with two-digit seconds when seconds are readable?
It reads 7,12
